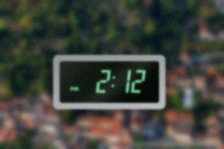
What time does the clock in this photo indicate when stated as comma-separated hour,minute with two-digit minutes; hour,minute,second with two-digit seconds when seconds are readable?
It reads 2,12
